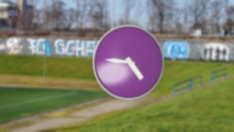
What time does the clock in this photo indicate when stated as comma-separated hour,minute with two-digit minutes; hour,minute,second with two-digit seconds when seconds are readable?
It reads 4,46
